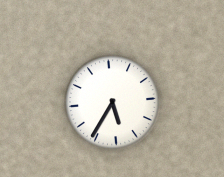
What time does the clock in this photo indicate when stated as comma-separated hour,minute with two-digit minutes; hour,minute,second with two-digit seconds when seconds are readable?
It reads 5,36
